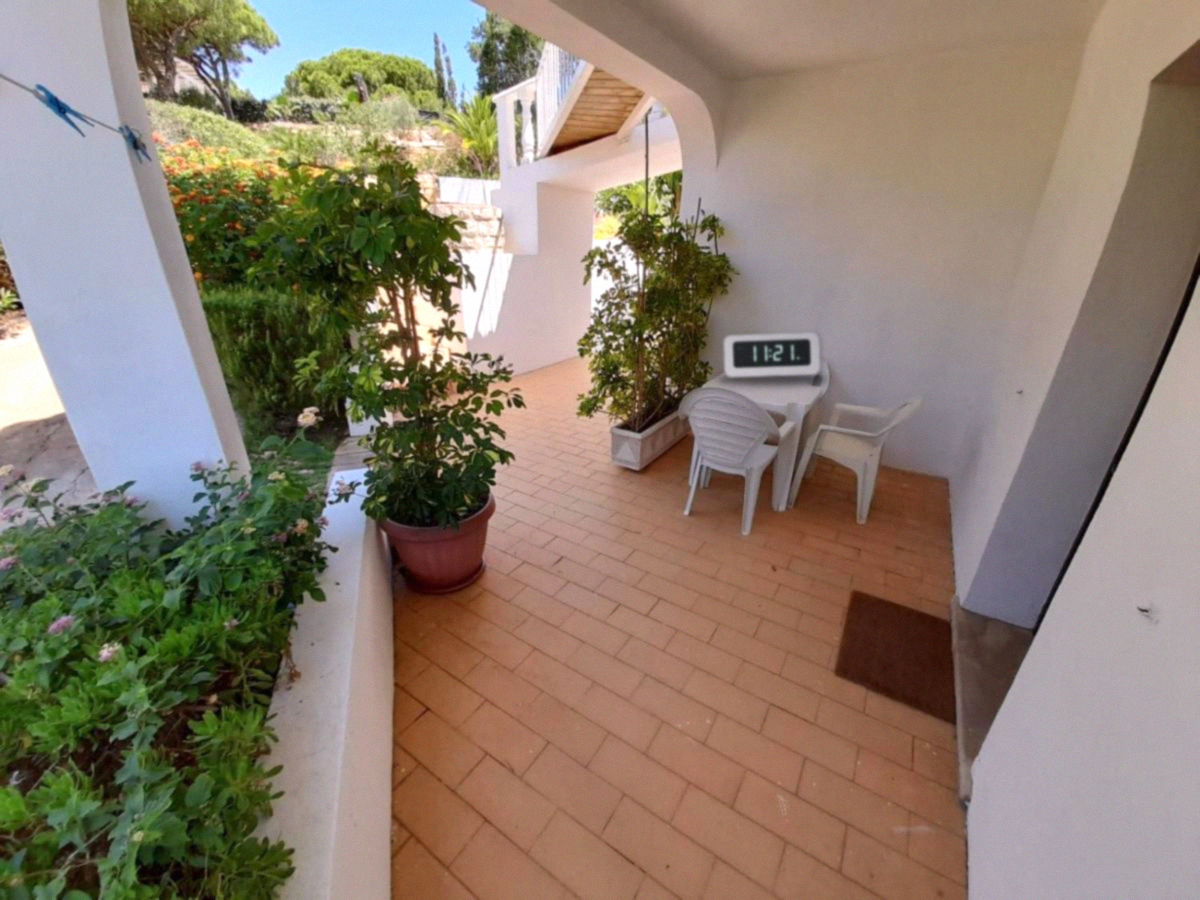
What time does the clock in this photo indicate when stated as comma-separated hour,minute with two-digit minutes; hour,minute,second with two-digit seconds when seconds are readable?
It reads 11,21
